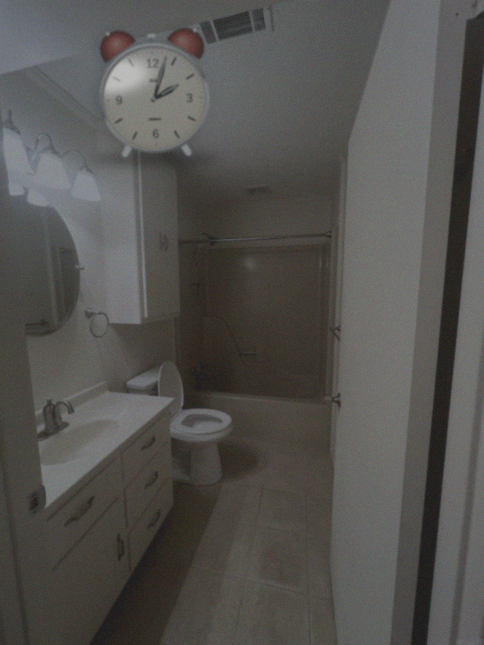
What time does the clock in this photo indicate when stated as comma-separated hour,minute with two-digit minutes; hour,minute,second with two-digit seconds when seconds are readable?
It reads 2,03
